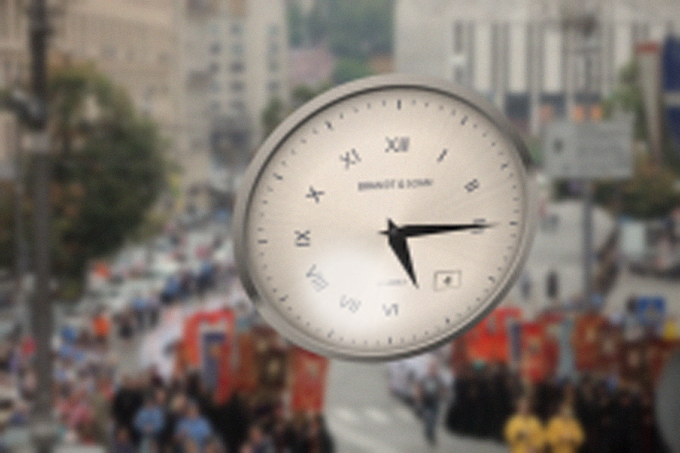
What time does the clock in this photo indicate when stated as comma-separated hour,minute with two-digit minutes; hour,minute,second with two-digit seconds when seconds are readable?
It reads 5,15
